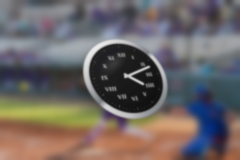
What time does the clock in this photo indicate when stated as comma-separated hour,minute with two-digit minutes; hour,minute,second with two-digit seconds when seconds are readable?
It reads 4,12
